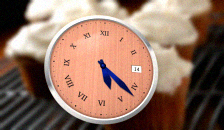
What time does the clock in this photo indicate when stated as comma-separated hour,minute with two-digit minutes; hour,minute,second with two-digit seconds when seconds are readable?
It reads 5,22
